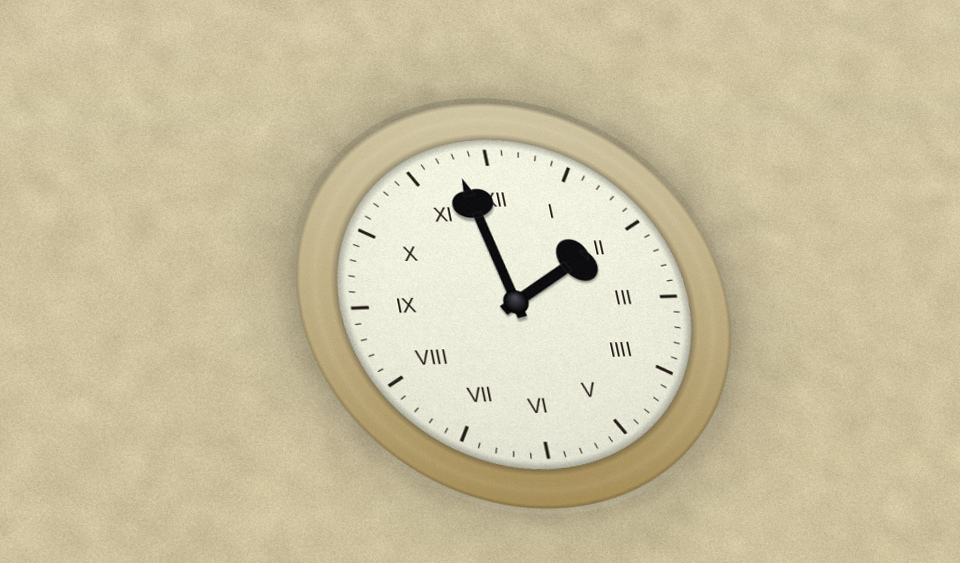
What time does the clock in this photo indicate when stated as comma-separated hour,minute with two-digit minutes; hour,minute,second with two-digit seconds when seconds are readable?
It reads 1,58
